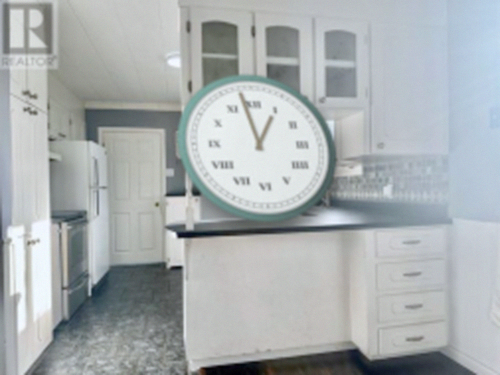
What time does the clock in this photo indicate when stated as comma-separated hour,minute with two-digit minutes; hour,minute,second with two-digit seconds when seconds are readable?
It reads 12,58
